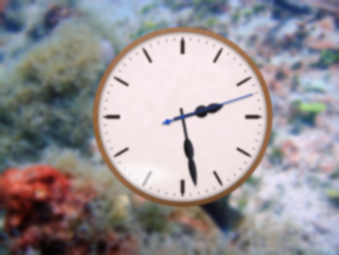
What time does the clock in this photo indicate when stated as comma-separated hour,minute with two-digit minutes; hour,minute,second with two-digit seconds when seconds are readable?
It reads 2,28,12
